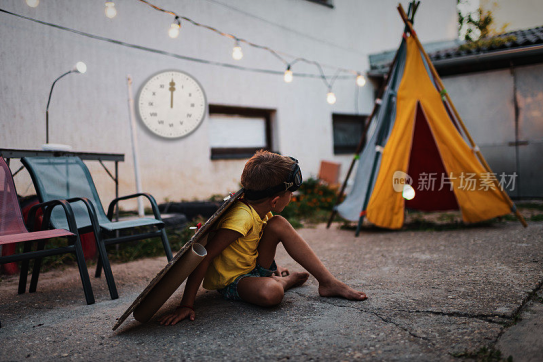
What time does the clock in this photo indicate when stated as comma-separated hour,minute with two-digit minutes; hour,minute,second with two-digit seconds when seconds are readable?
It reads 12,00
